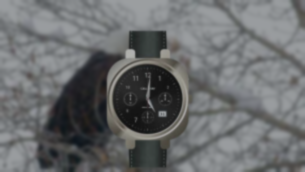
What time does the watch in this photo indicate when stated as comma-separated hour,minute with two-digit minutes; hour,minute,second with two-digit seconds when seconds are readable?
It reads 5,01
